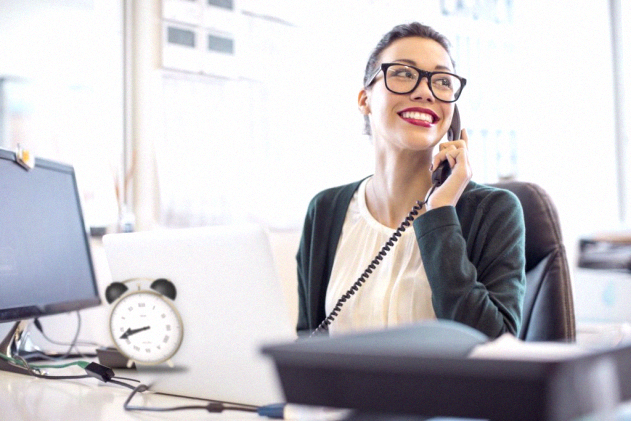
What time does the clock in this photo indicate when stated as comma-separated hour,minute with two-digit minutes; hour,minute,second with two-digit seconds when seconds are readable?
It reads 8,42
